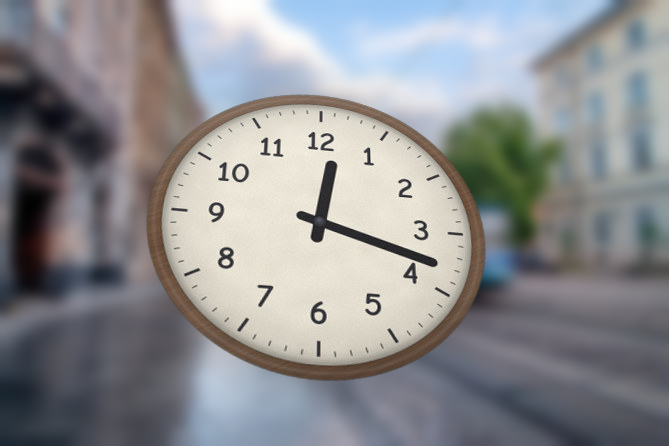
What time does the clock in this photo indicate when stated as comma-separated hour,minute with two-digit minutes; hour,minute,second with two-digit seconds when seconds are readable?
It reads 12,18
